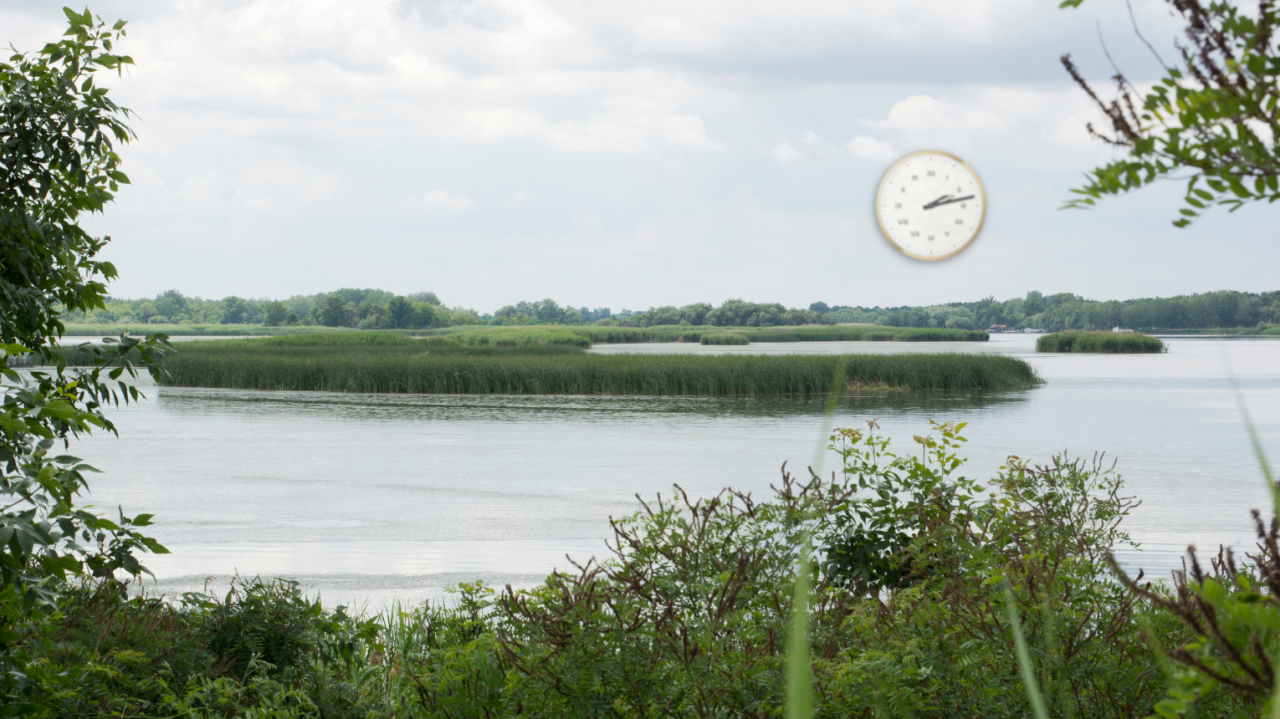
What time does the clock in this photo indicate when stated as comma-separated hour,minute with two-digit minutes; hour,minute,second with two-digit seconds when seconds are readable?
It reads 2,13
